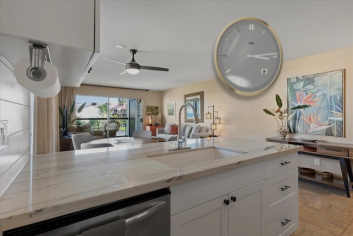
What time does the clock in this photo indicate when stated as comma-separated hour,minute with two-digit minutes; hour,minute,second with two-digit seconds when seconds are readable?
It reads 3,14
